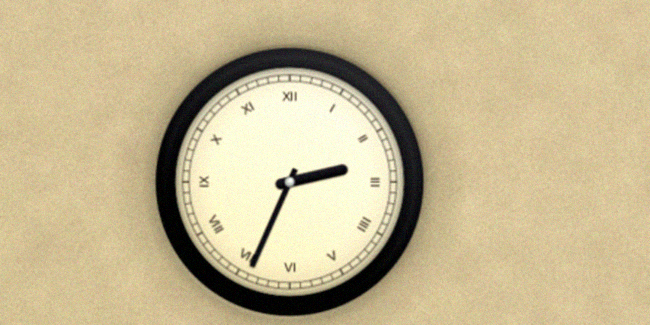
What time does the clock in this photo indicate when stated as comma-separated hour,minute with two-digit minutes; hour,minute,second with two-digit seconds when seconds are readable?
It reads 2,34
